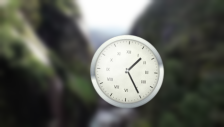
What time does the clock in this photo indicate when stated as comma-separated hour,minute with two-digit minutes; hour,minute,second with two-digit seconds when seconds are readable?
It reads 1,25
